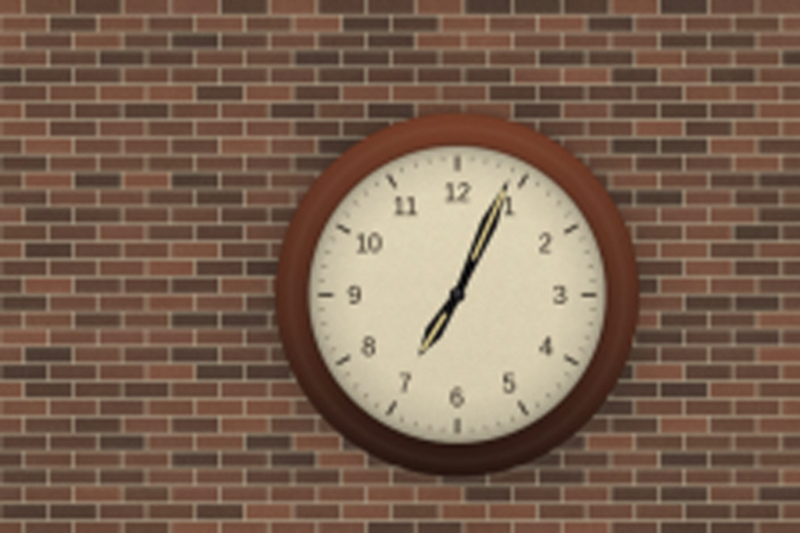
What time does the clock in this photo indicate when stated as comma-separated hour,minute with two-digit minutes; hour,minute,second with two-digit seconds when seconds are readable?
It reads 7,04
